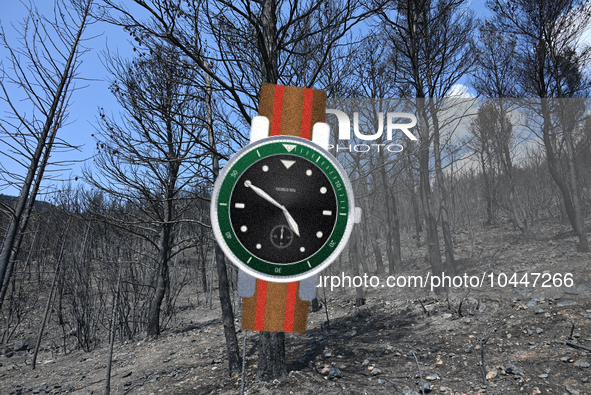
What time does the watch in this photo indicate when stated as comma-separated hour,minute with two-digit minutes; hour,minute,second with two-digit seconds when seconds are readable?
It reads 4,50
